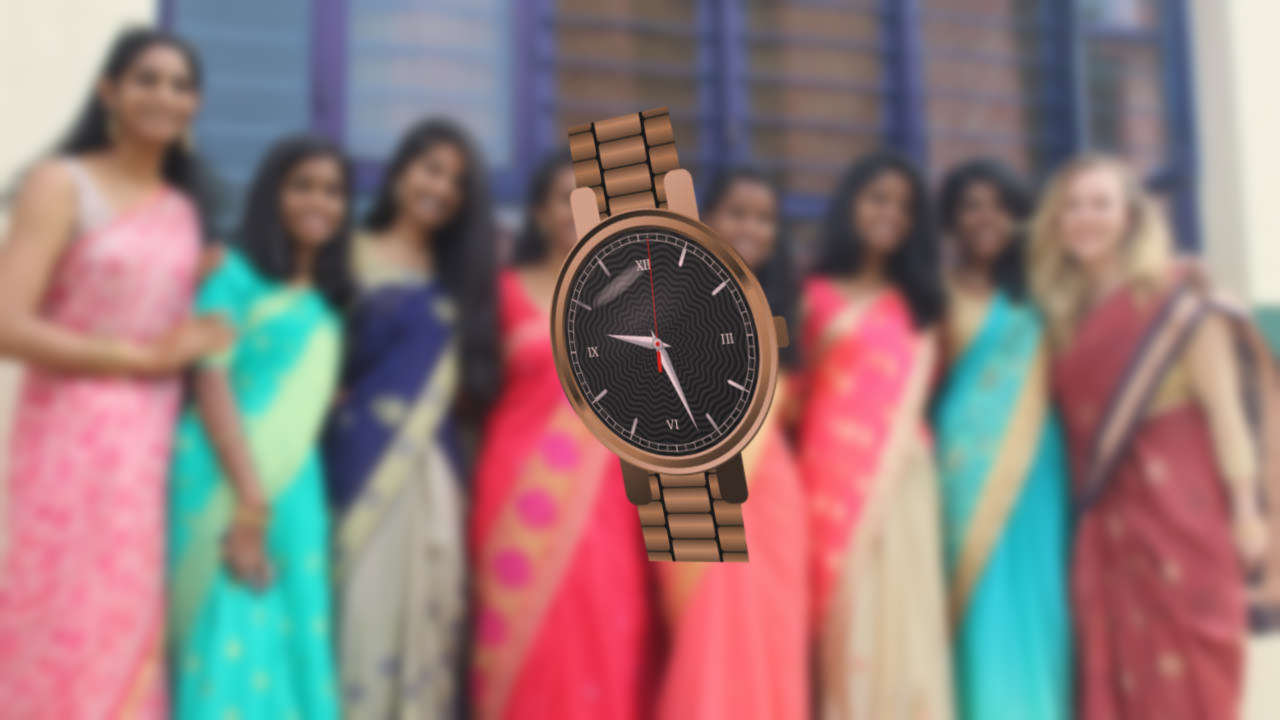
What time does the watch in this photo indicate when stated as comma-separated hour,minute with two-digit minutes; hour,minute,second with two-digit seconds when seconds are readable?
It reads 9,27,01
